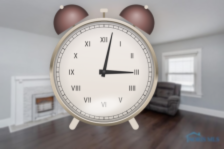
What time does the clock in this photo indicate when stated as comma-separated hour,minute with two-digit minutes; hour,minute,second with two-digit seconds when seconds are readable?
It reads 3,02
